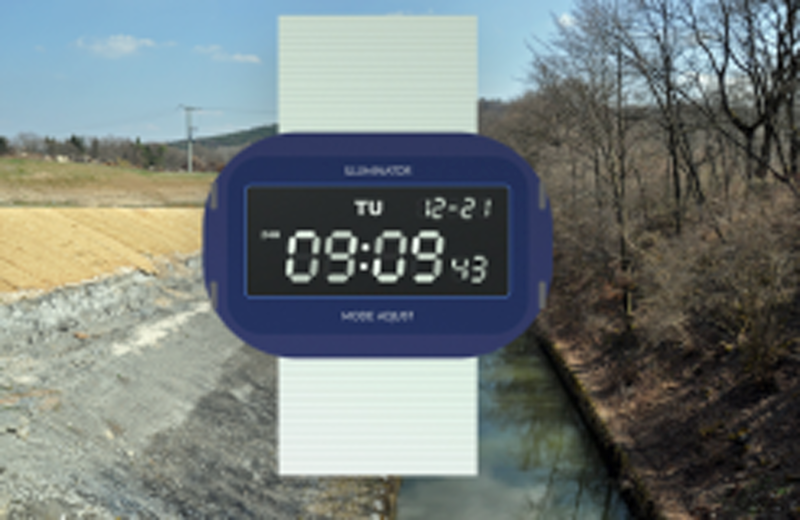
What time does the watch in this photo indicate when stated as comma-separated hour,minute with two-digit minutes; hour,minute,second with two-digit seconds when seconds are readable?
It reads 9,09,43
